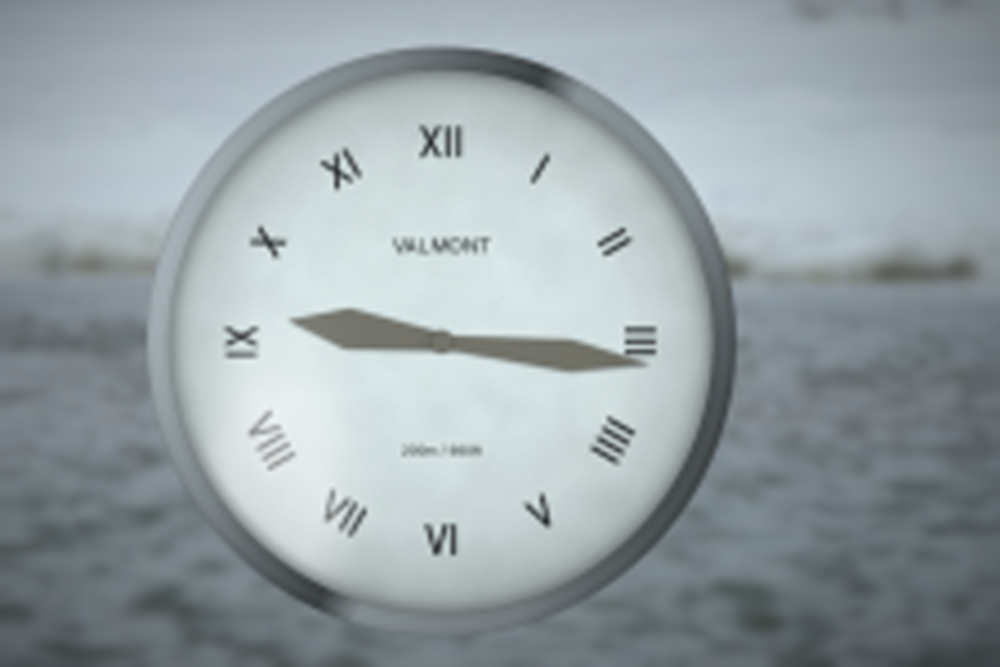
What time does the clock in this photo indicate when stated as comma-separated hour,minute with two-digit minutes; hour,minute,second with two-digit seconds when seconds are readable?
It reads 9,16
